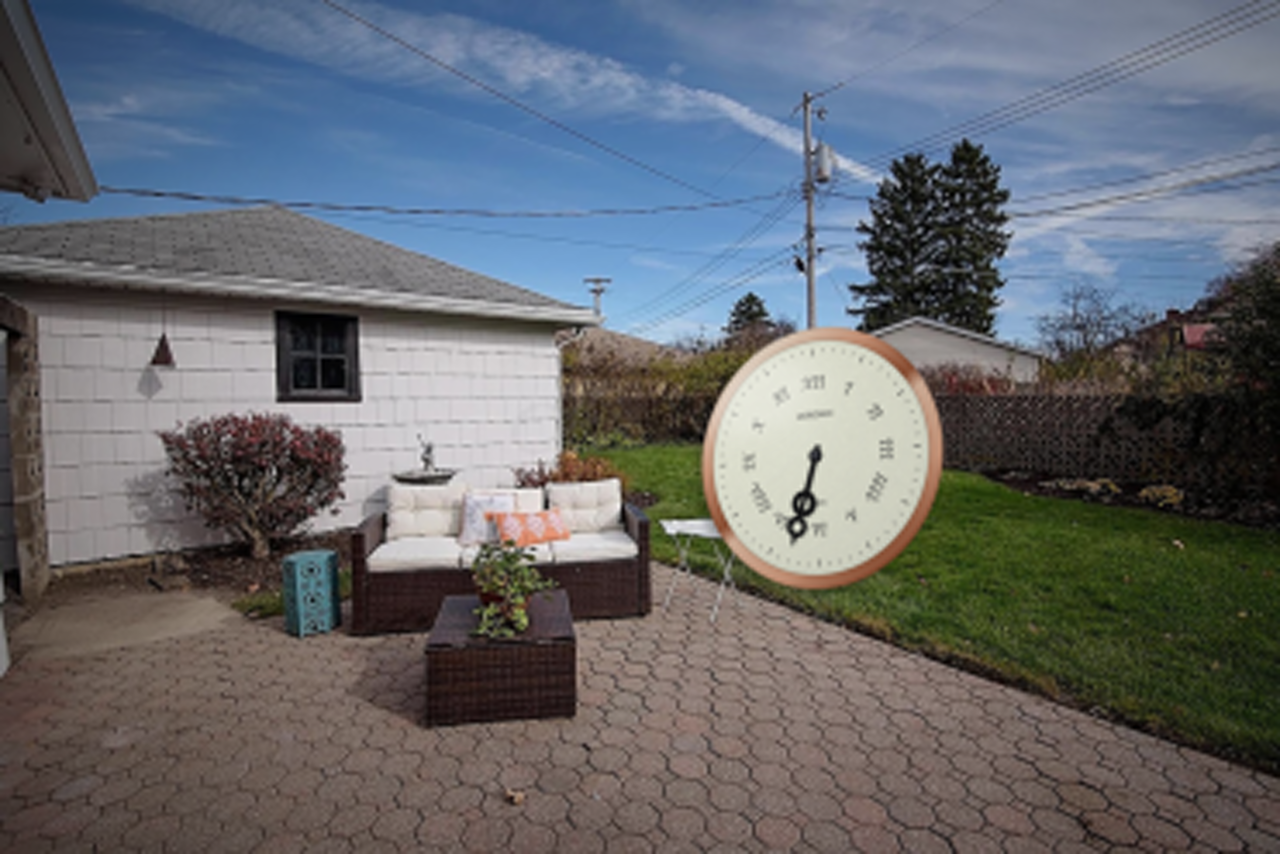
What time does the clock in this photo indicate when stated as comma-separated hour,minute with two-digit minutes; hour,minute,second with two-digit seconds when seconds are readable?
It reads 6,33
